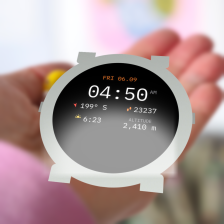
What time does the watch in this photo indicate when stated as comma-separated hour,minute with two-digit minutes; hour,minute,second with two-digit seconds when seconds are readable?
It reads 4,50
